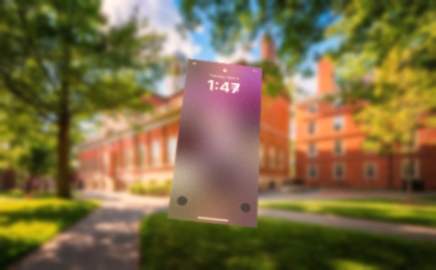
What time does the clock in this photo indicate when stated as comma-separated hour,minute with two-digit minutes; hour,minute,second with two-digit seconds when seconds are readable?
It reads 1,47
